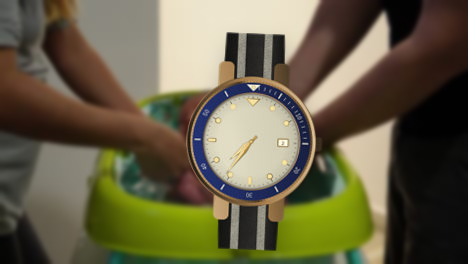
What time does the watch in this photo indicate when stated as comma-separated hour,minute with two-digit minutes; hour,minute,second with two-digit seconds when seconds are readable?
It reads 7,36
